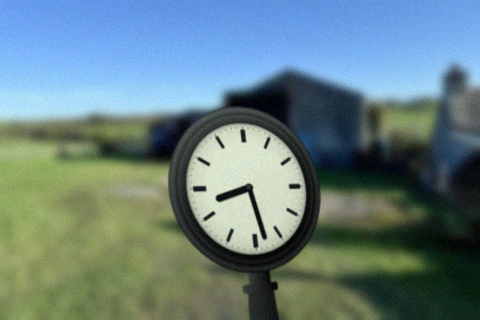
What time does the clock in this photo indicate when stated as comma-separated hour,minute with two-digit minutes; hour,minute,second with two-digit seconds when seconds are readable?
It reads 8,28
